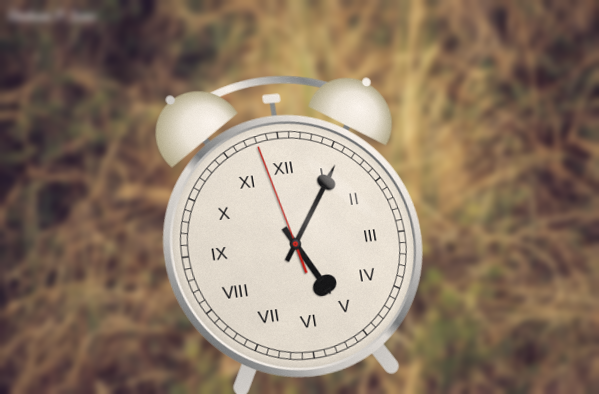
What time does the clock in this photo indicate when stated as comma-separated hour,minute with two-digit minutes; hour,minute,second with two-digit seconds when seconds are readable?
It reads 5,05,58
